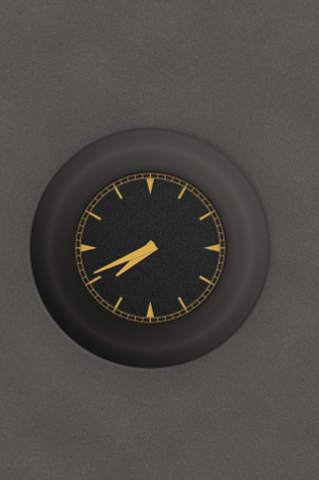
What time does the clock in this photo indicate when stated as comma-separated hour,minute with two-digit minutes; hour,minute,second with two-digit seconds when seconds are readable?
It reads 7,41
